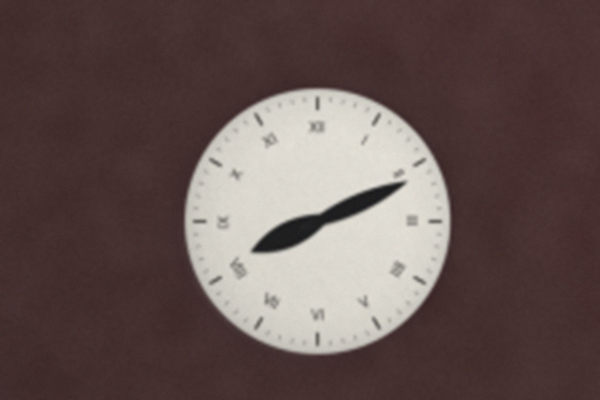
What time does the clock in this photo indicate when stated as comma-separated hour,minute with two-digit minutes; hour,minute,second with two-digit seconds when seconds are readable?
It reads 8,11
